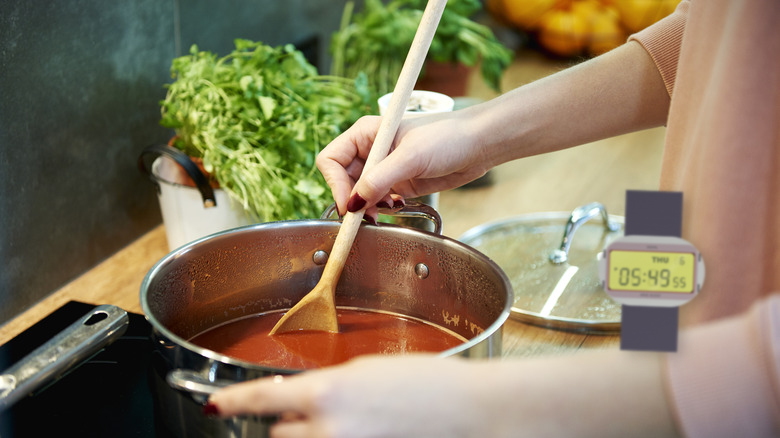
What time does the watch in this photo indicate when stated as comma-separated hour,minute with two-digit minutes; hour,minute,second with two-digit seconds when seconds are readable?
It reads 5,49
